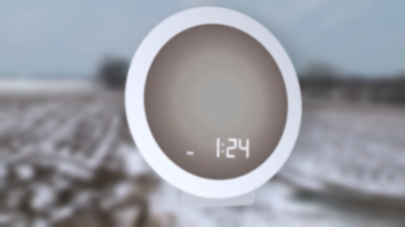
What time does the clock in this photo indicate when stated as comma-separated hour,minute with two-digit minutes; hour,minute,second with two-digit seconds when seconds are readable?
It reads 1,24
